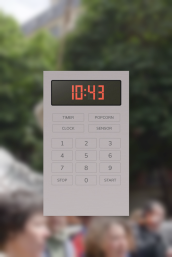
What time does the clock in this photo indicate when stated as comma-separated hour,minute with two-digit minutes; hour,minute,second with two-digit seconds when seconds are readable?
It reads 10,43
